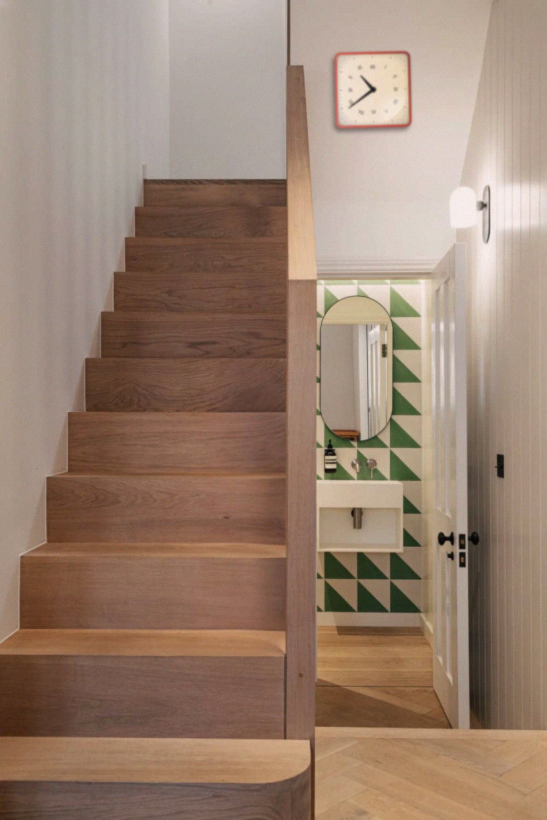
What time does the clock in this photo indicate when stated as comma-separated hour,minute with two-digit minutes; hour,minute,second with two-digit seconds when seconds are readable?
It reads 10,39
